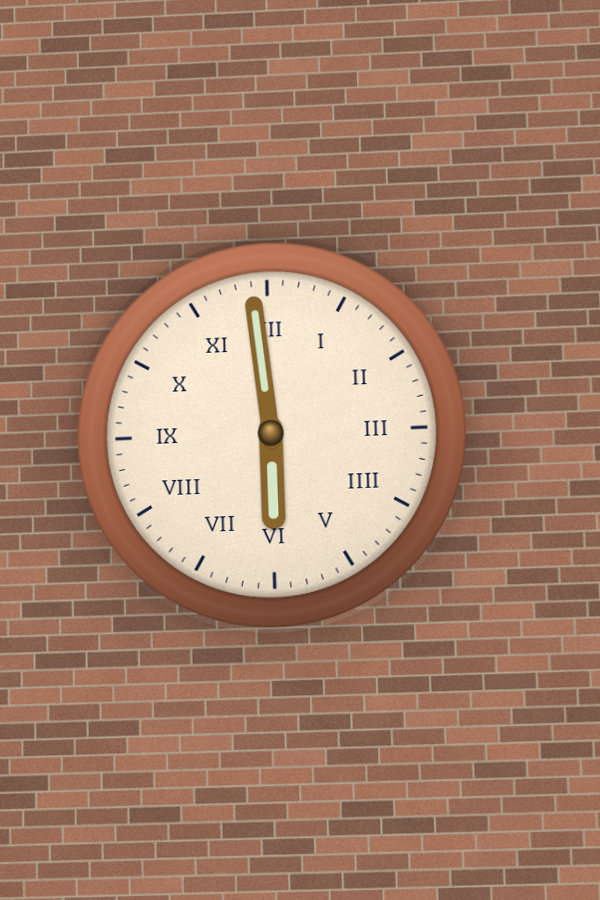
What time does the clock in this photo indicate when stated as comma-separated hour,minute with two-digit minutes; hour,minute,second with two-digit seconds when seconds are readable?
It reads 5,59
